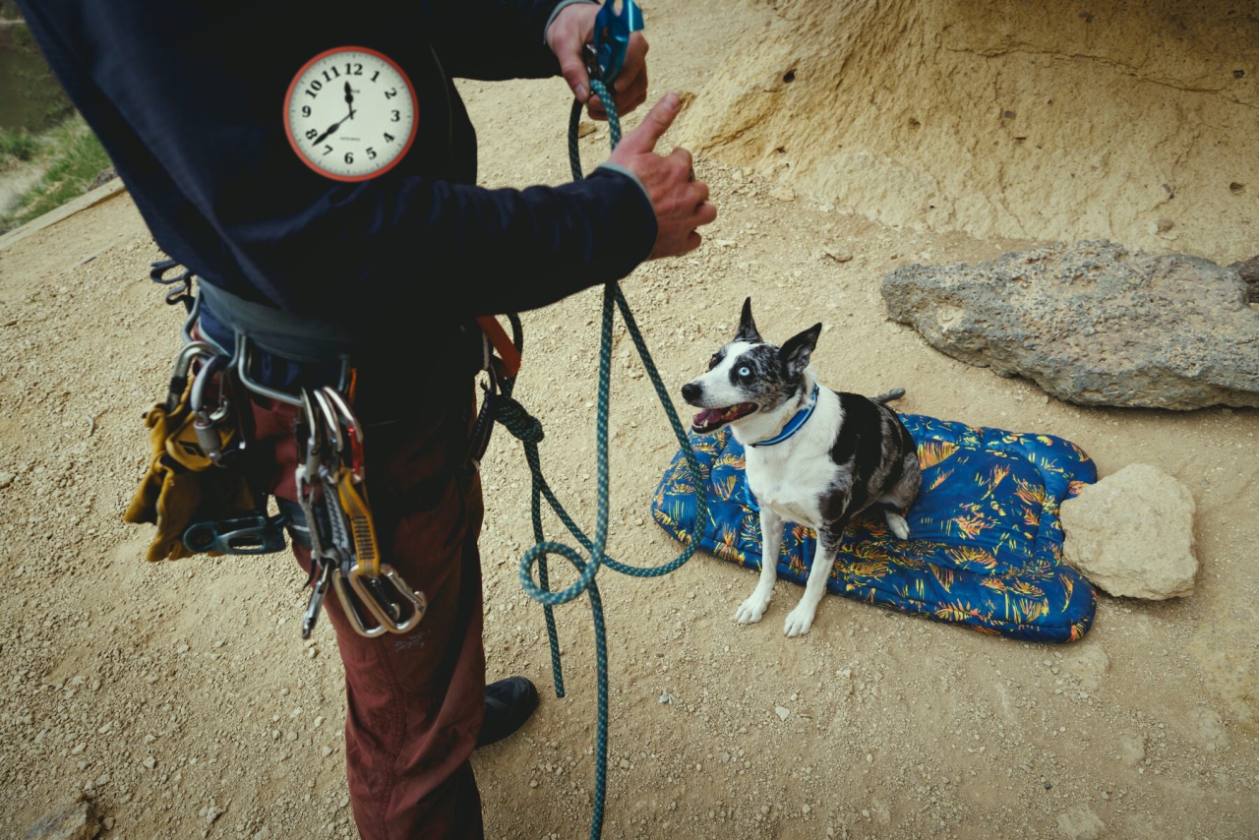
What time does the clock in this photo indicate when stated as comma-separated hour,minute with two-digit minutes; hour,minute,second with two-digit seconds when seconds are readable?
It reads 11,38
